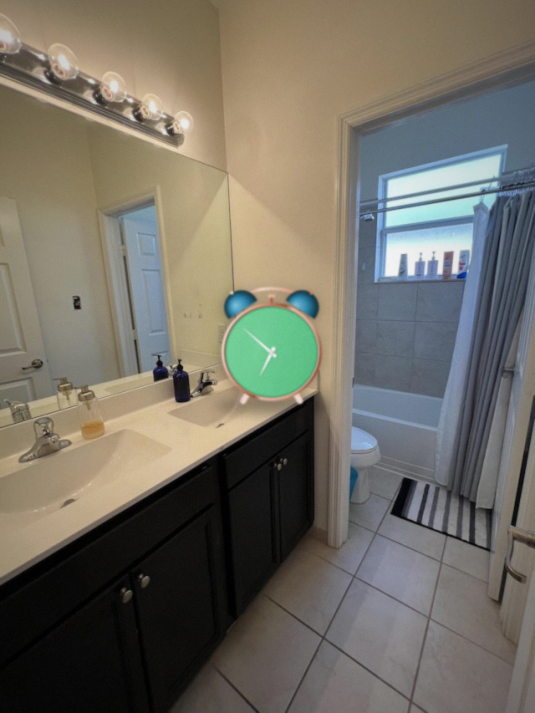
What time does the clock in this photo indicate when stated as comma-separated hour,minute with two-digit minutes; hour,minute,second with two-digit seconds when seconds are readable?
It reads 6,52
